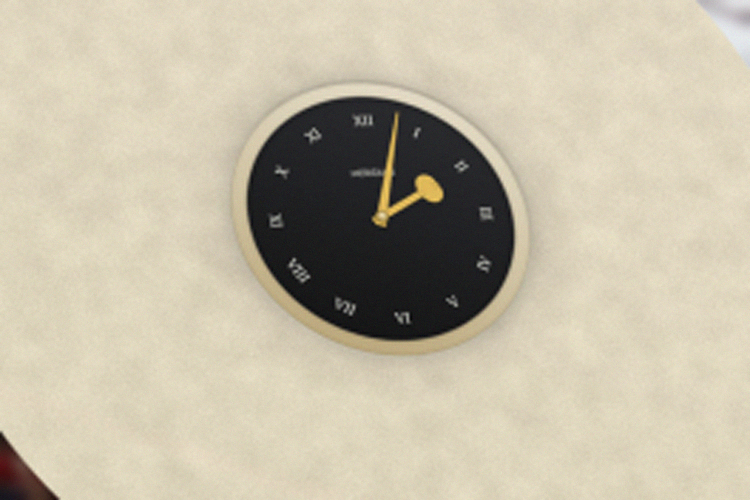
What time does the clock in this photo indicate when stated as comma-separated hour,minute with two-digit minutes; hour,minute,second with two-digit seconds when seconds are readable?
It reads 2,03
